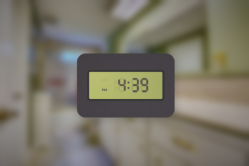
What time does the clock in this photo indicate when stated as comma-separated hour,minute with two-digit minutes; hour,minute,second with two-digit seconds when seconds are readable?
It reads 4,39
